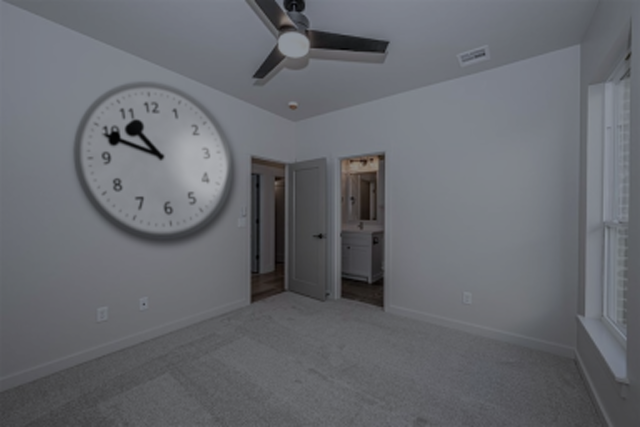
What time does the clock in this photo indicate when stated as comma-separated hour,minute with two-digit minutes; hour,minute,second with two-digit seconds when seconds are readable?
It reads 10,49
